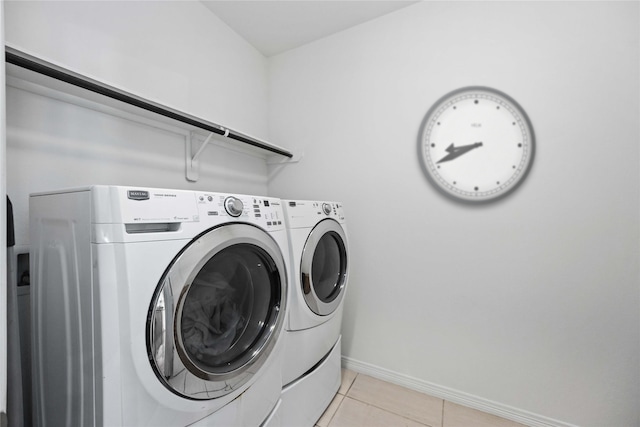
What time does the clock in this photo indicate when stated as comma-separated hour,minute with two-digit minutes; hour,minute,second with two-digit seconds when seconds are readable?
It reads 8,41
